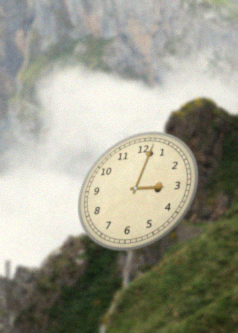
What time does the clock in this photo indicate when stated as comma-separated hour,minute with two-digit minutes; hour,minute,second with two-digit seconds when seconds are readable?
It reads 3,02
